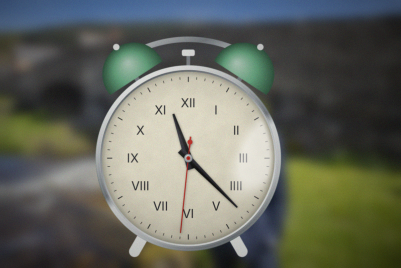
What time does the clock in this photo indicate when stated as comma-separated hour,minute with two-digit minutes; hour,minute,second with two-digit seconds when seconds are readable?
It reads 11,22,31
